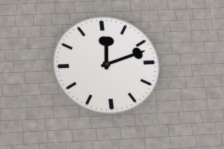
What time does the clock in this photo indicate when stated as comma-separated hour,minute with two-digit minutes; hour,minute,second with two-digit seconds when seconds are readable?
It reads 12,12
